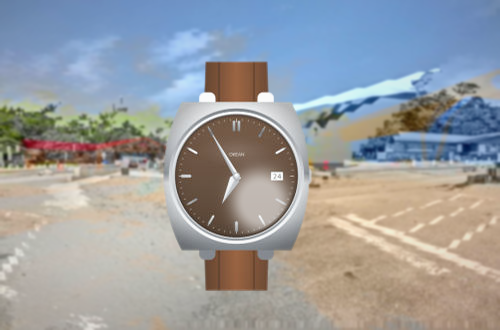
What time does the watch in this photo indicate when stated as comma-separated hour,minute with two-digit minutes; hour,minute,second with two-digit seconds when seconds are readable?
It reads 6,55
